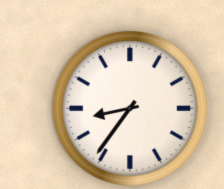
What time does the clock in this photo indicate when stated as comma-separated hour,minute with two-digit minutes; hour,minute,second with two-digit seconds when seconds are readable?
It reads 8,36
